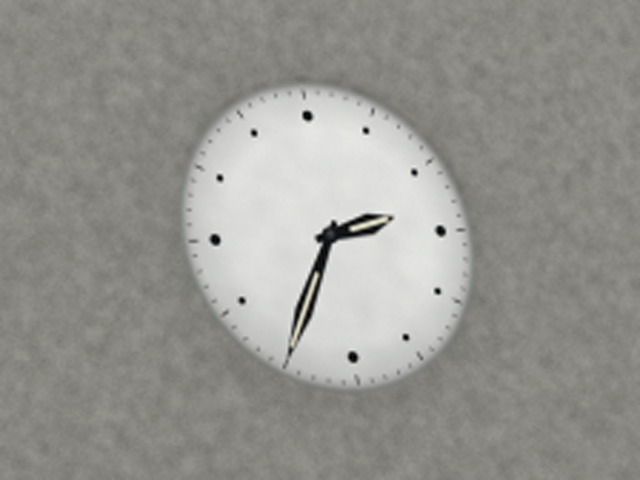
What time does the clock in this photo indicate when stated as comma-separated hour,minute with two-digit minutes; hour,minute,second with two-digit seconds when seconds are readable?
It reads 2,35
